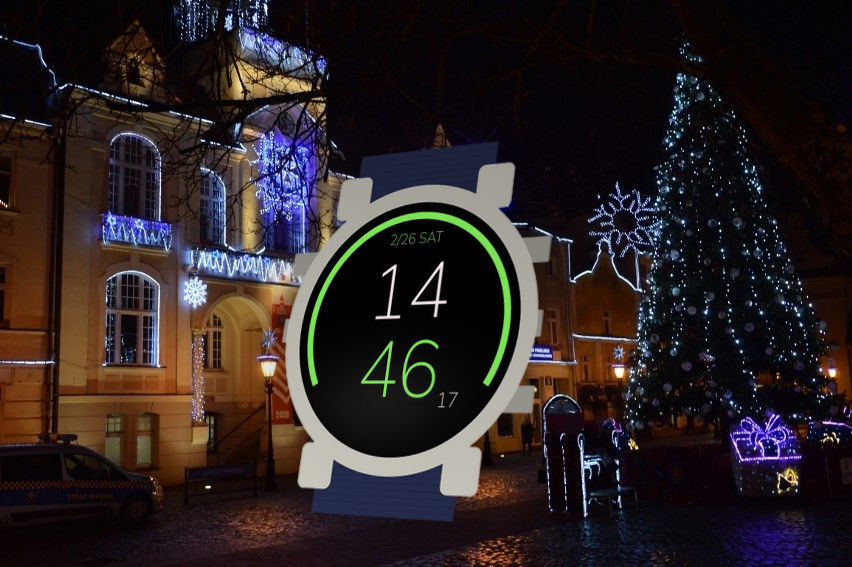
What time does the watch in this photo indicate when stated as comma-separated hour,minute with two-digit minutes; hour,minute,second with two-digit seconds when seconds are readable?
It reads 14,46,17
